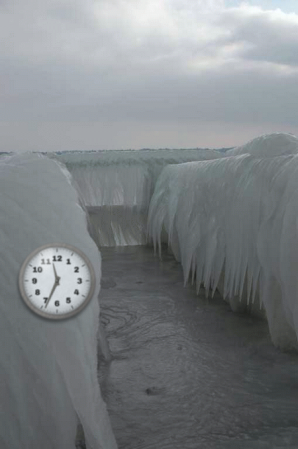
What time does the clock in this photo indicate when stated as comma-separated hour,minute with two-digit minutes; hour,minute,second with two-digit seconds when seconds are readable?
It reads 11,34
